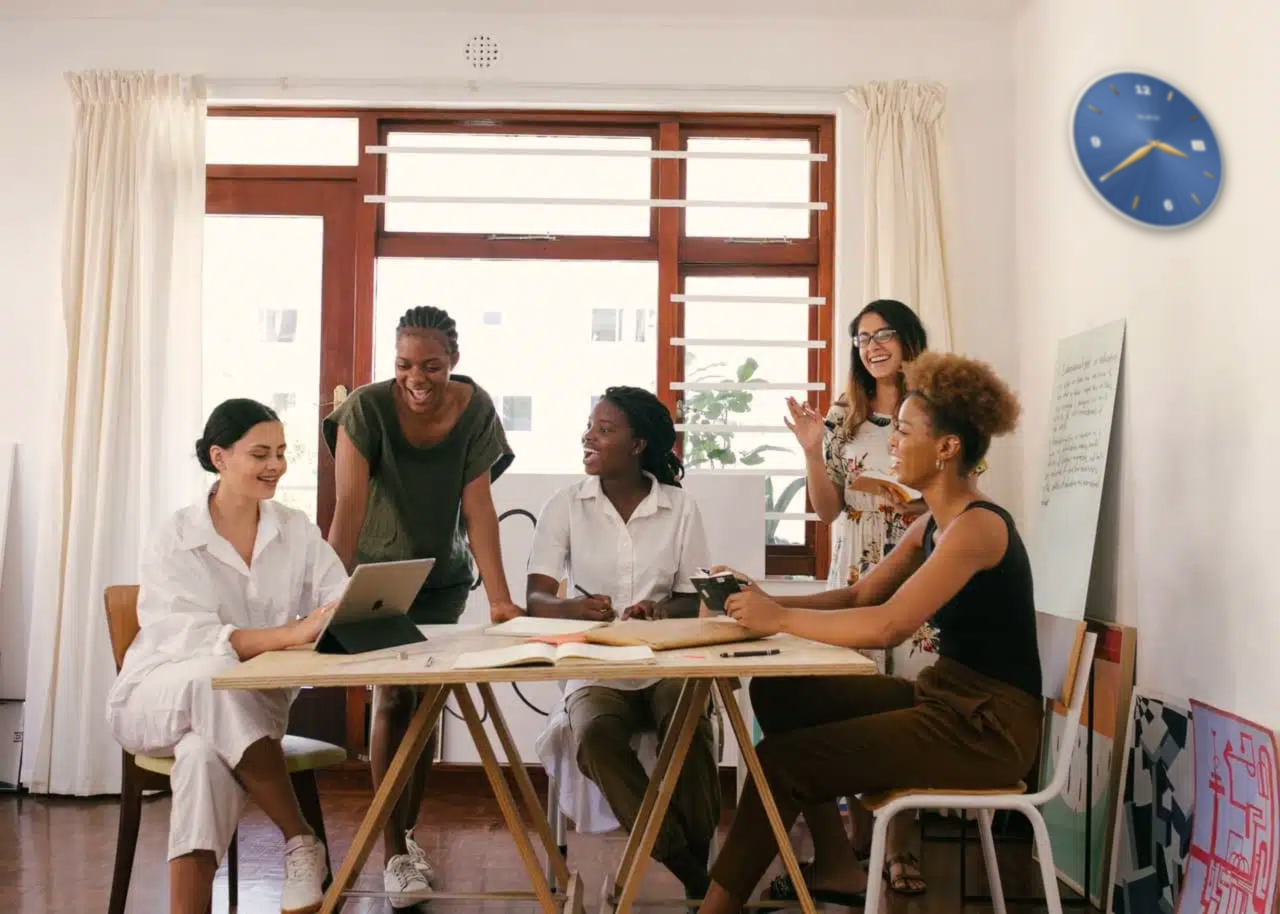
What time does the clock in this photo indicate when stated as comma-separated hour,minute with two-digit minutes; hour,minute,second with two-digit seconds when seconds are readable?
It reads 3,40
